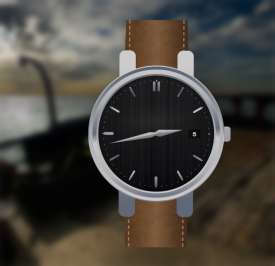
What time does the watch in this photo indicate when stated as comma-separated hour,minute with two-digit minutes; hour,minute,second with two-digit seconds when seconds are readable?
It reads 2,43
